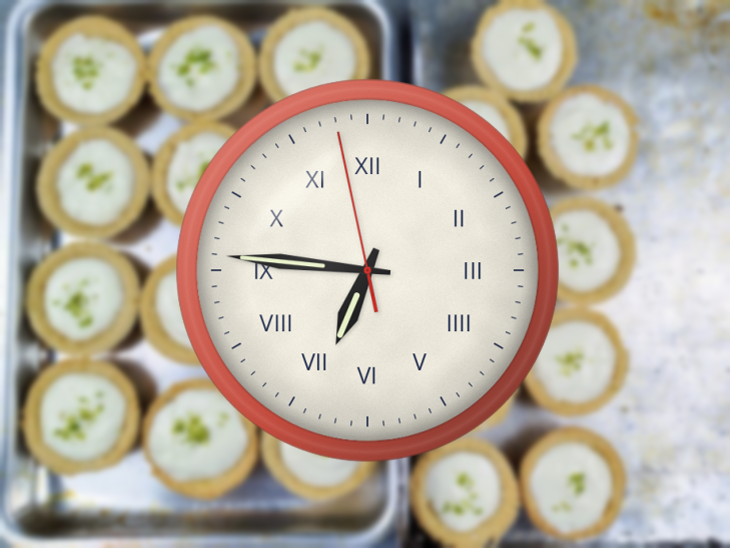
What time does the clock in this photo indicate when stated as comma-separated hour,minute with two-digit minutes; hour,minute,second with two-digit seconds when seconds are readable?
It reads 6,45,58
